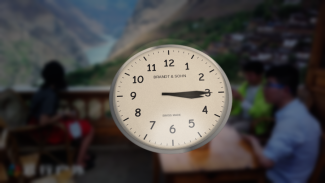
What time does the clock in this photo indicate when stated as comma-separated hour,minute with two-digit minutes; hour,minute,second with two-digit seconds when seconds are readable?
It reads 3,15
